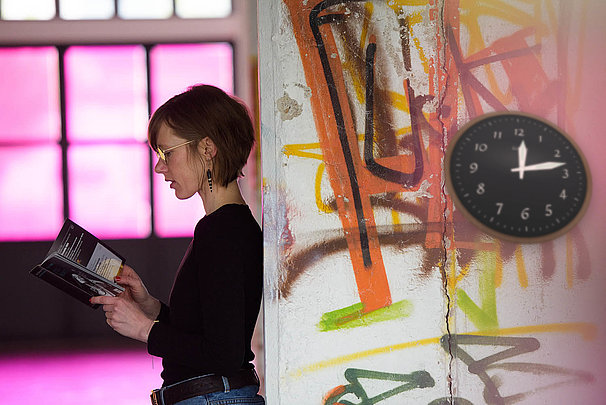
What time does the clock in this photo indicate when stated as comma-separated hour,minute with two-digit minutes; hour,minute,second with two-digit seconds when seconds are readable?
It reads 12,13
